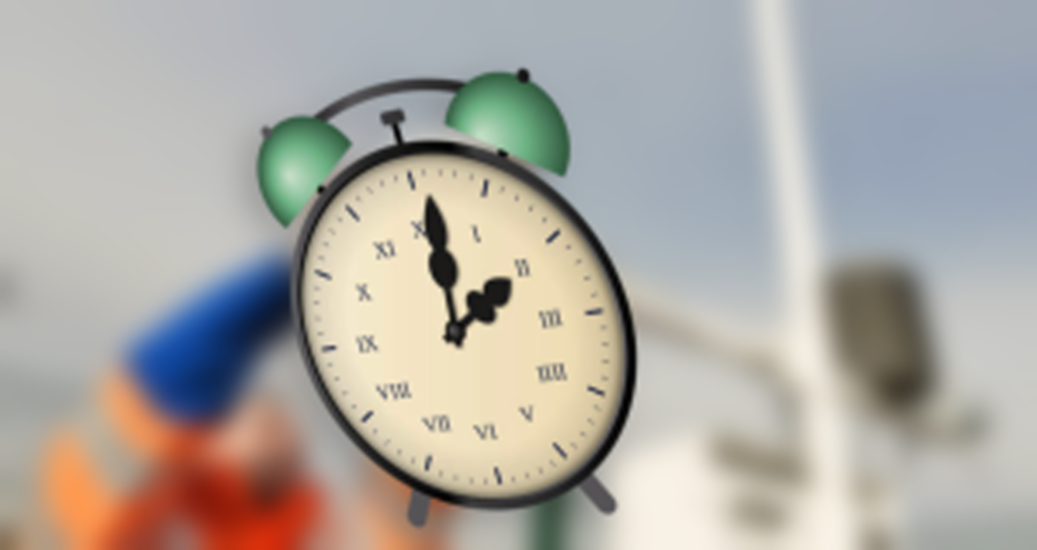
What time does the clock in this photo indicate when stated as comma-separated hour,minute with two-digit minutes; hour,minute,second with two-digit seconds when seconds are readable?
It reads 2,01
